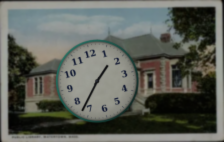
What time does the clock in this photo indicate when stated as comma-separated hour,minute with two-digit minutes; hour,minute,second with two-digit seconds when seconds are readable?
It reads 1,37
